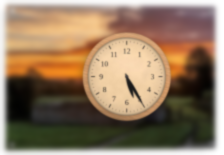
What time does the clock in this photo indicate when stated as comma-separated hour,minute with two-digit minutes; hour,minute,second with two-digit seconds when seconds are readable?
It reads 5,25
